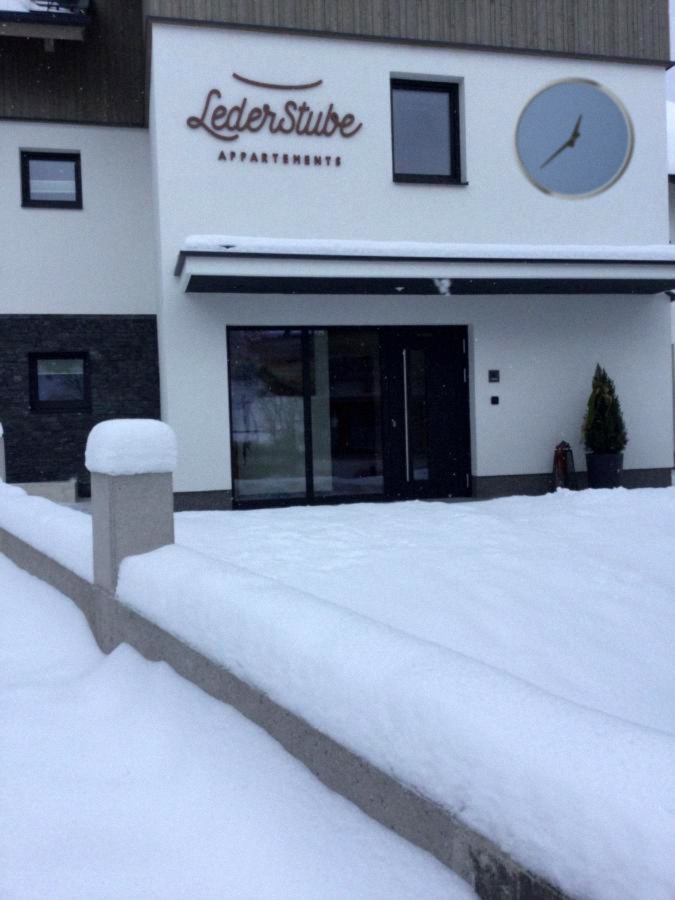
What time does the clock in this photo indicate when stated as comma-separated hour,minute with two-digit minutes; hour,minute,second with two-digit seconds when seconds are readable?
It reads 12,38
